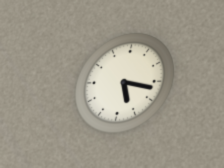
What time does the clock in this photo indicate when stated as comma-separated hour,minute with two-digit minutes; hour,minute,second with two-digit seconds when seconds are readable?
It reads 5,17
